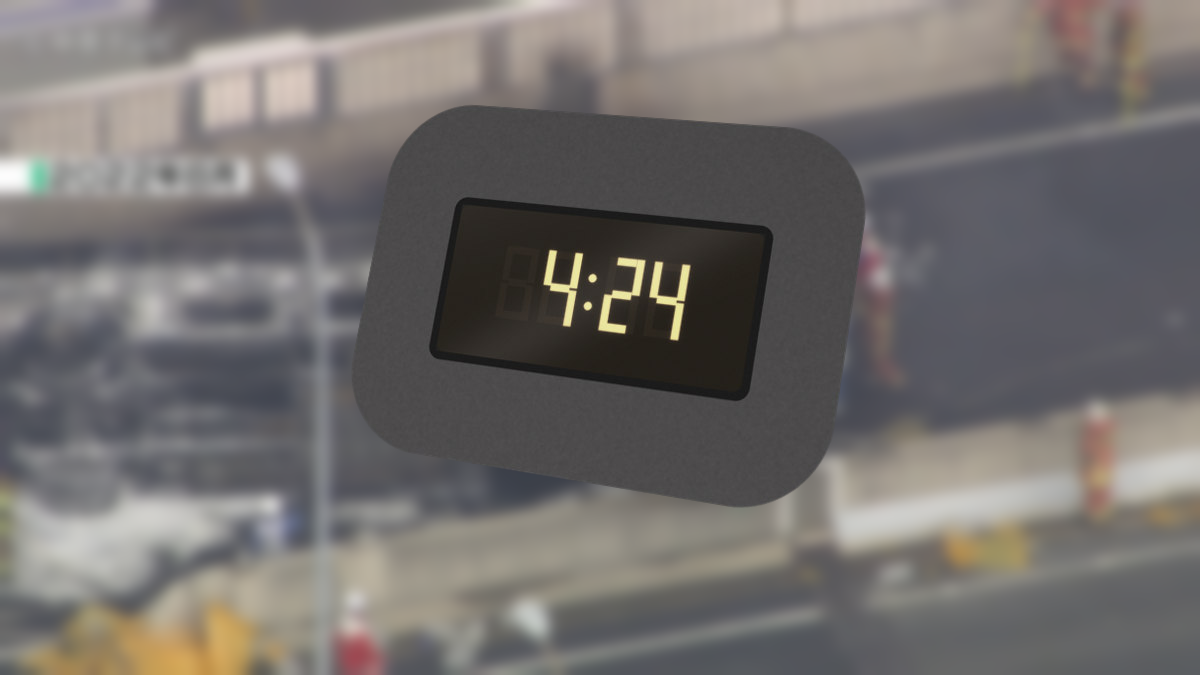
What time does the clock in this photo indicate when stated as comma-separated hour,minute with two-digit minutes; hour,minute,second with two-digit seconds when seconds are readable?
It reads 4,24
